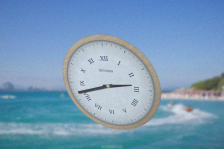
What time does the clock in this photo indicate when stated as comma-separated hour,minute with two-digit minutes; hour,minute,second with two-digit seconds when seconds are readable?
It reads 2,42
